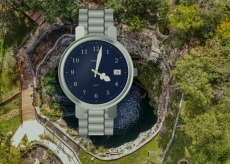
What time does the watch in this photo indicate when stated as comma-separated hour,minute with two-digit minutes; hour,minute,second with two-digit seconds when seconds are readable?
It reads 4,02
